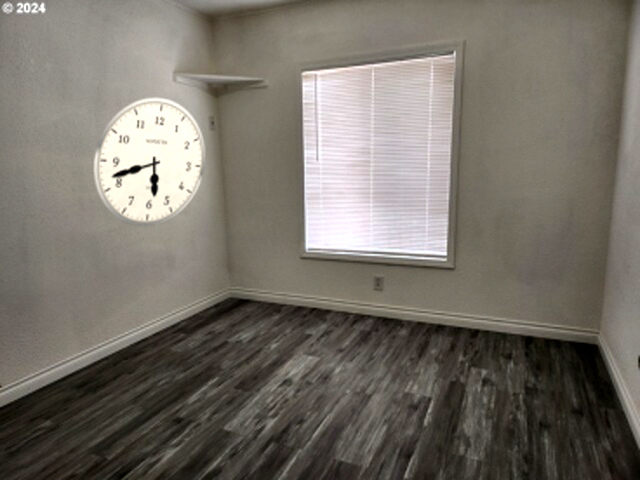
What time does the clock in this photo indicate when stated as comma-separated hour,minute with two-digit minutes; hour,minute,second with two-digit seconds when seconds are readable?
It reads 5,42
